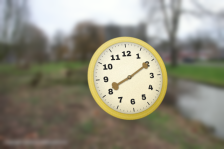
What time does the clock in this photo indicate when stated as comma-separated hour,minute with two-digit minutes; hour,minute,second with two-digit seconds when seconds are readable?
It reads 8,10
